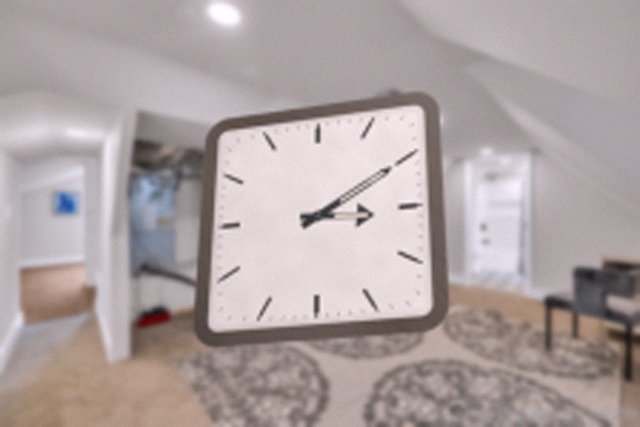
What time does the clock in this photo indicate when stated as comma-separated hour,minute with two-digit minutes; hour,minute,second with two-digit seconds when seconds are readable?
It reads 3,10
